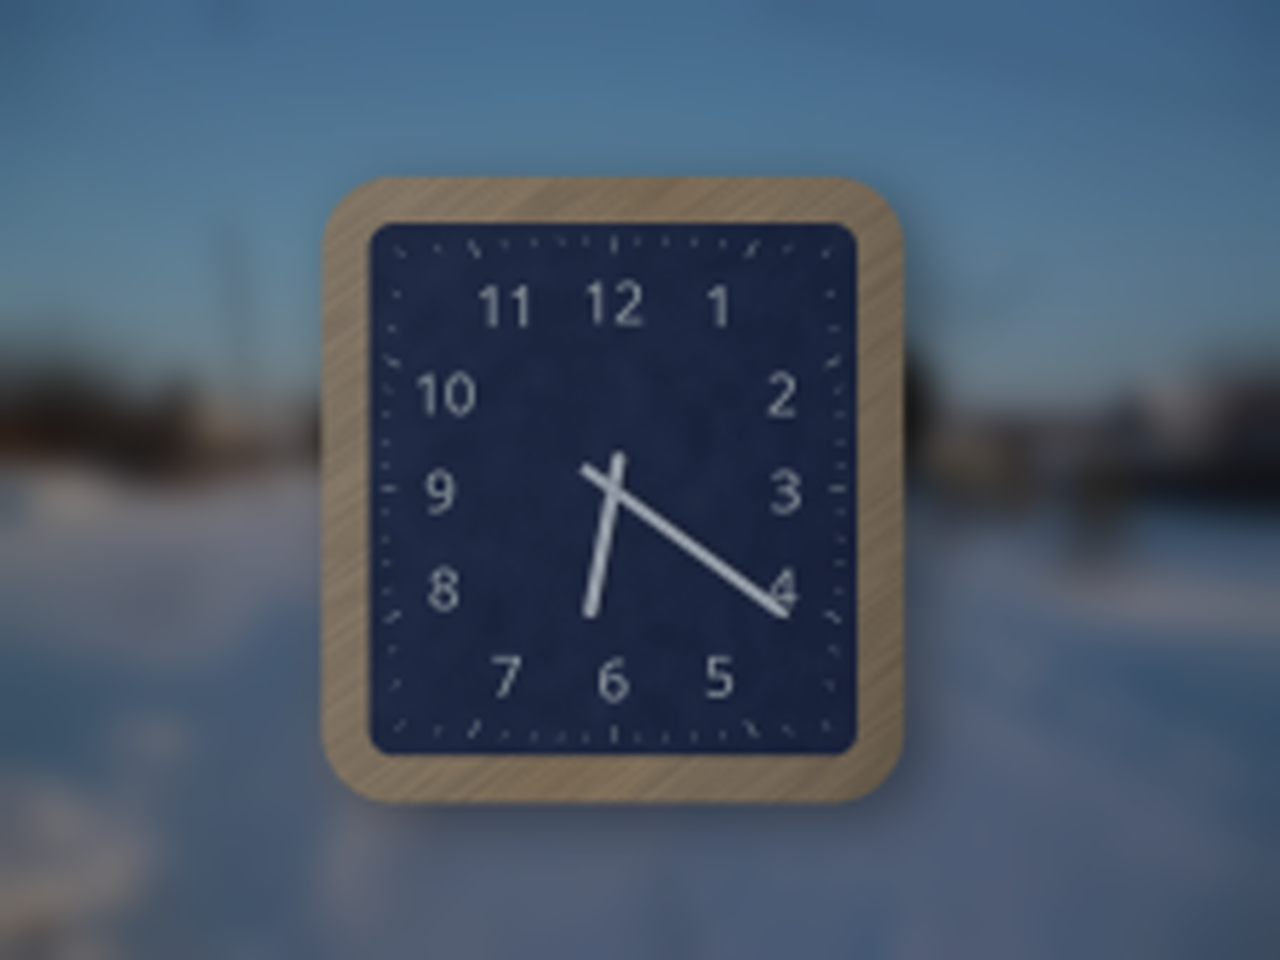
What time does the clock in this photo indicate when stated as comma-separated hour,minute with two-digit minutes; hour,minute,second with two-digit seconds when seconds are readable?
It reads 6,21
